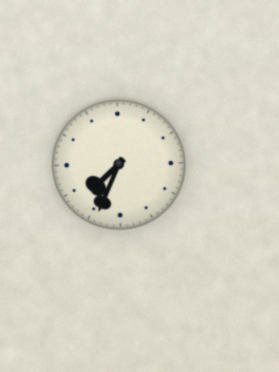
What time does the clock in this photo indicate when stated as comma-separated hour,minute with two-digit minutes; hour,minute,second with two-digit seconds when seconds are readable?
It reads 7,34
